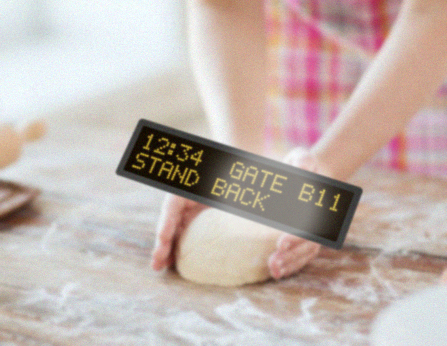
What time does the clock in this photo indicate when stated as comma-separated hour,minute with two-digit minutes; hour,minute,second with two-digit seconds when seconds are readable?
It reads 12,34
